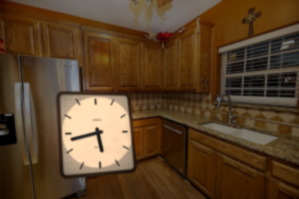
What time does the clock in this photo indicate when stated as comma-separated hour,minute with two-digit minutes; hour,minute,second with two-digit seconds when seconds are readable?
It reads 5,43
